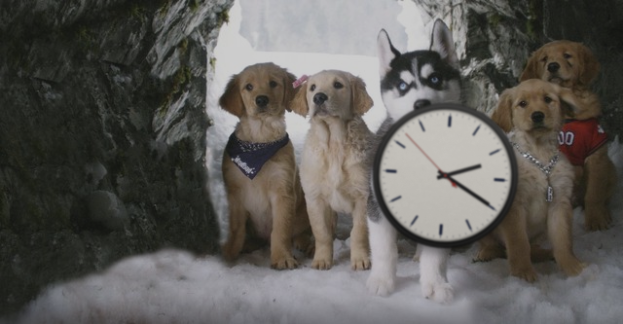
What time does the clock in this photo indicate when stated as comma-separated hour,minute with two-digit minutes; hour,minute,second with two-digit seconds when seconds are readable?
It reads 2,19,52
